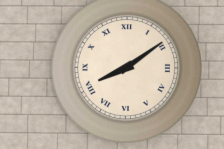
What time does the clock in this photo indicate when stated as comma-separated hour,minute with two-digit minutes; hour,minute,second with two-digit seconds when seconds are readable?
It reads 8,09
